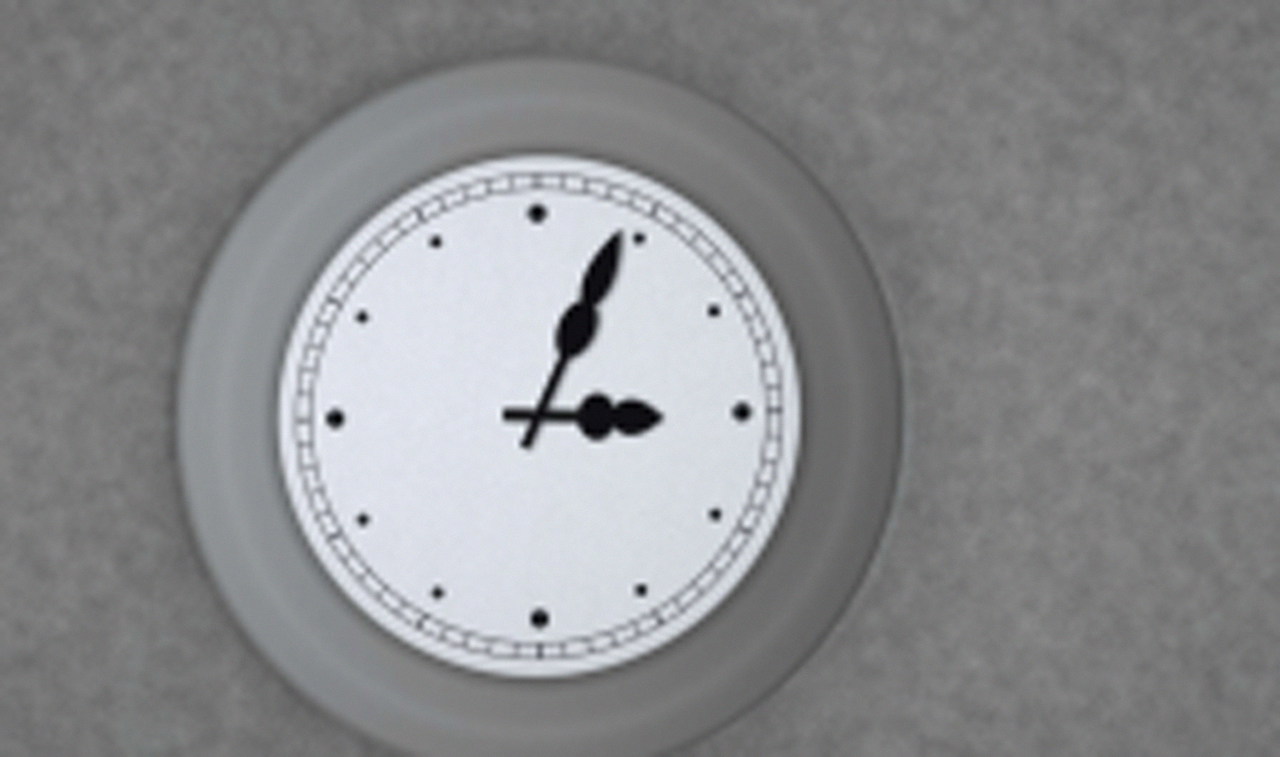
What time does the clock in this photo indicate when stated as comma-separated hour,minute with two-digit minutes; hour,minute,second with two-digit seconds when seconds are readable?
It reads 3,04
